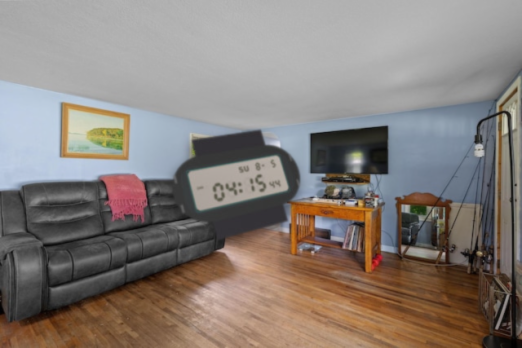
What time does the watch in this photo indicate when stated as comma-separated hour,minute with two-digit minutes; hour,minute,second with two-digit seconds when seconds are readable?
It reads 4,15
